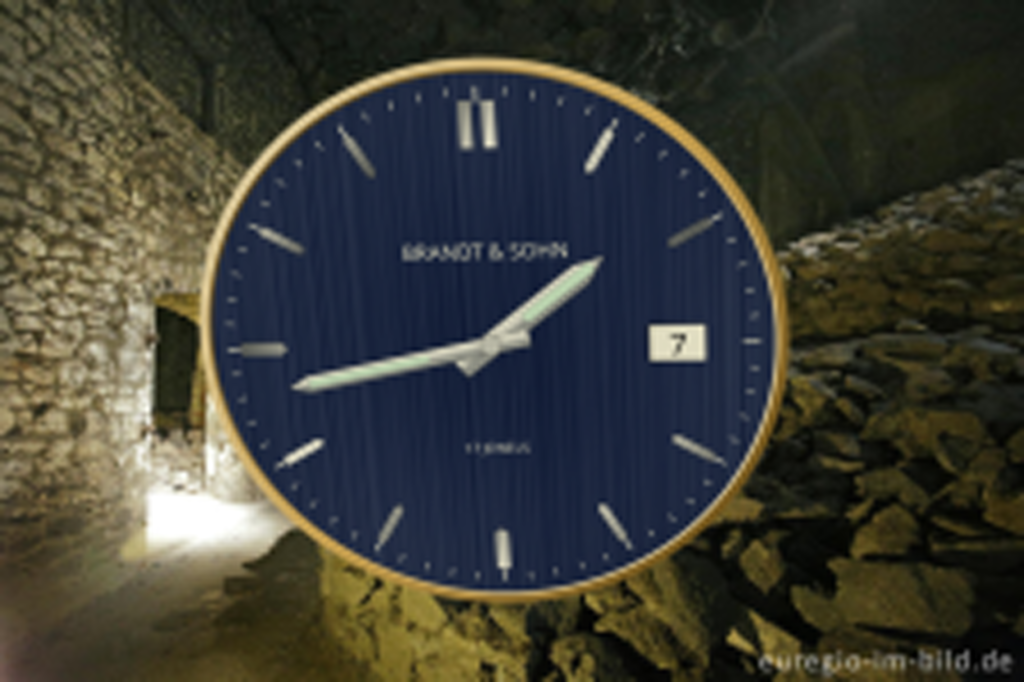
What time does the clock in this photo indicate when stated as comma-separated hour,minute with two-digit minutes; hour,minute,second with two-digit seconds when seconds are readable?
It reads 1,43
